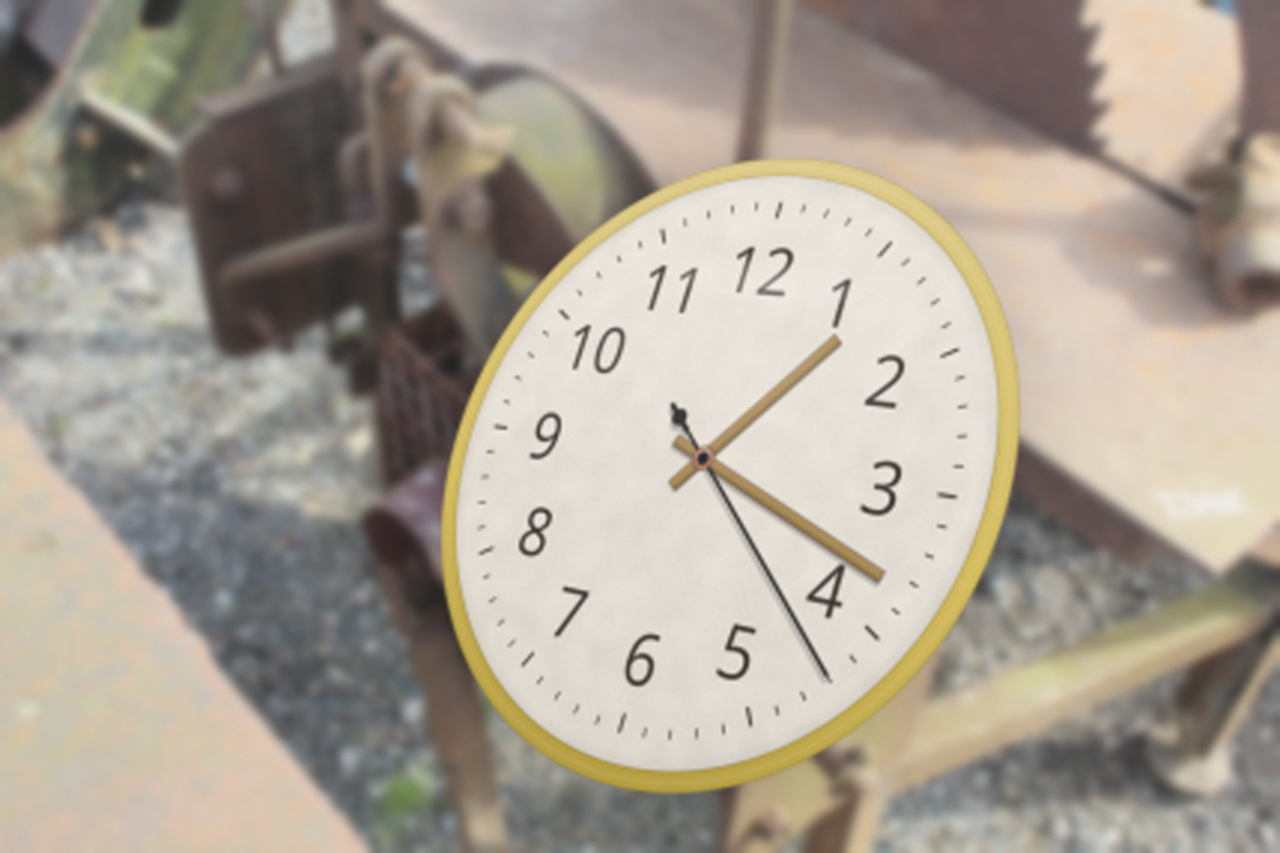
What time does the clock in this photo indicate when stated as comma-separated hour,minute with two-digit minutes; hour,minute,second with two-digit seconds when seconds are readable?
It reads 1,18,22
